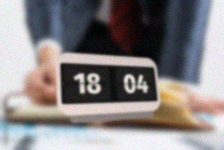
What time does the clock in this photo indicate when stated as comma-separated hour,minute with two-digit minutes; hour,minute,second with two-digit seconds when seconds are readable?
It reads 18,04
